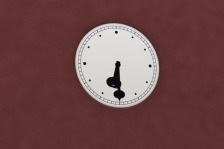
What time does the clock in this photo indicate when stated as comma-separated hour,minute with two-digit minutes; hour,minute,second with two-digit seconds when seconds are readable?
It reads 6,30
